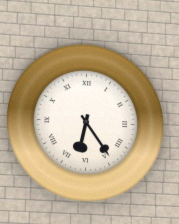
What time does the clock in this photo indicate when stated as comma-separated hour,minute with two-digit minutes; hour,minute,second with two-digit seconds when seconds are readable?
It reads 6,24
